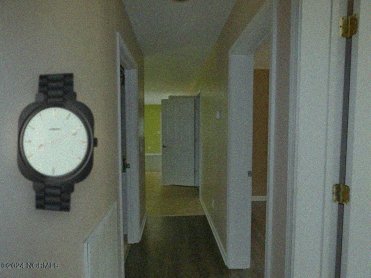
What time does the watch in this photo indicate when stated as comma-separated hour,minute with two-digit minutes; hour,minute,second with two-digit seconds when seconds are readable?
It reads 8,11
